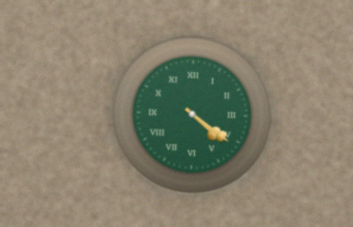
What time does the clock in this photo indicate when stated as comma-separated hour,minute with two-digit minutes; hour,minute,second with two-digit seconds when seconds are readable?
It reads 4,21
